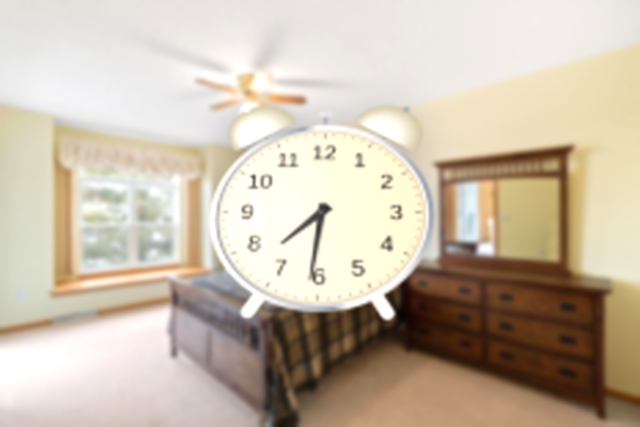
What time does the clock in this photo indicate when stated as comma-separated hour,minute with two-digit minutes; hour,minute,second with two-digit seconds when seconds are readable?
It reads 7,31
